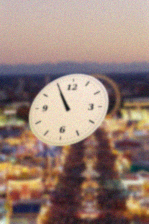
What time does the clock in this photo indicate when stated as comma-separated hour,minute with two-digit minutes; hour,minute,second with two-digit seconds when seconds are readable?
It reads 10,55
